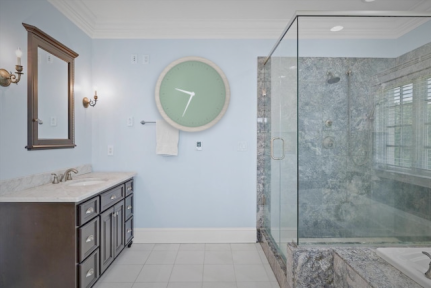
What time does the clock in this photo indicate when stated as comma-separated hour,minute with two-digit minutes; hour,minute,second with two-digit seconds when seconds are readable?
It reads 9,34
